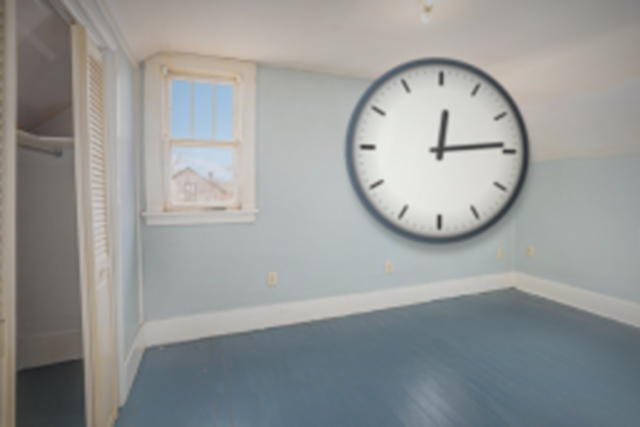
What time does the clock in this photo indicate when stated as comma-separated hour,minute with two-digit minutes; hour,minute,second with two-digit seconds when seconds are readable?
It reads 12,14
